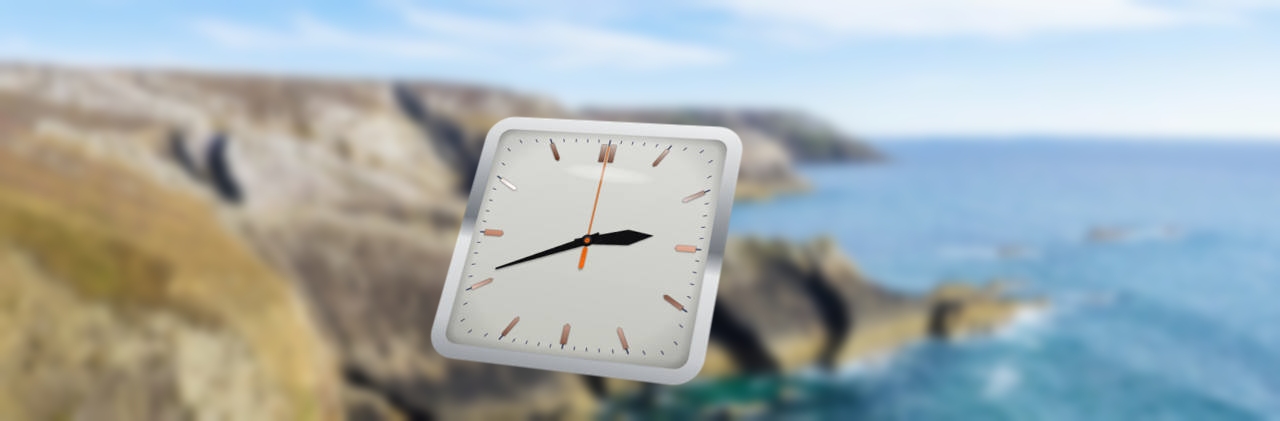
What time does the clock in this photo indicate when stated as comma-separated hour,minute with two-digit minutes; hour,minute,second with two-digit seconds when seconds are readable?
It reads 2,41,00
